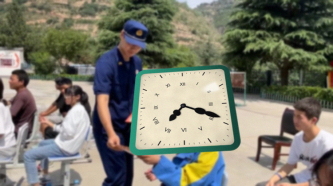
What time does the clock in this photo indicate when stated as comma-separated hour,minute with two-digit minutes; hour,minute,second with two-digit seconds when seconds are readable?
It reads 7,19
